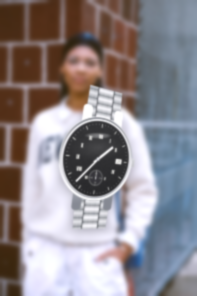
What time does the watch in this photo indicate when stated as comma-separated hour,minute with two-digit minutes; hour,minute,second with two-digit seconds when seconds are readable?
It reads 1,37
